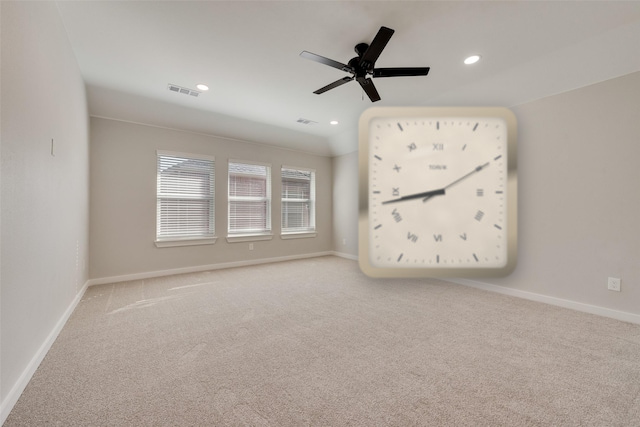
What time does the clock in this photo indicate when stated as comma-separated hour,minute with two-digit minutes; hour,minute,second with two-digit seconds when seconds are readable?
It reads 8,43,10
